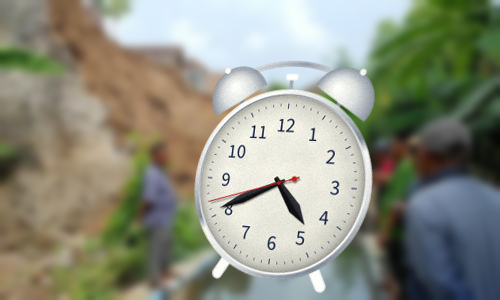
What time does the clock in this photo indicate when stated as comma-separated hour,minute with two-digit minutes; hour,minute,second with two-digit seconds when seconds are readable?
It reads 4,40,42
